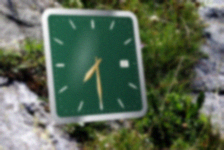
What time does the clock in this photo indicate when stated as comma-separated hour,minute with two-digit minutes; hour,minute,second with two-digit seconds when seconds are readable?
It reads 7,30
